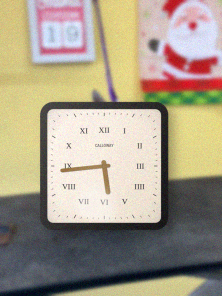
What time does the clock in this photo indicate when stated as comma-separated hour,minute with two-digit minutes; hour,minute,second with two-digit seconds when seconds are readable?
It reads 5,44
